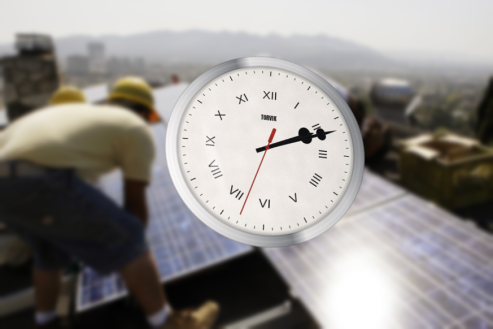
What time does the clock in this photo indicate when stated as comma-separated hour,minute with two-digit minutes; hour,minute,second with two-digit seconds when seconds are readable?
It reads 2,11,33
